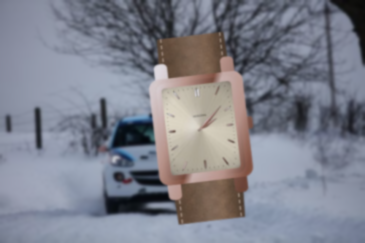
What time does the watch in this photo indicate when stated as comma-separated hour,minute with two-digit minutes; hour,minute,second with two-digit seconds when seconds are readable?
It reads 2,08
